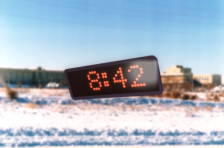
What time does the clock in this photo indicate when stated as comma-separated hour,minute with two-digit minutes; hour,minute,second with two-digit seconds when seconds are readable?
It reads 8,42
